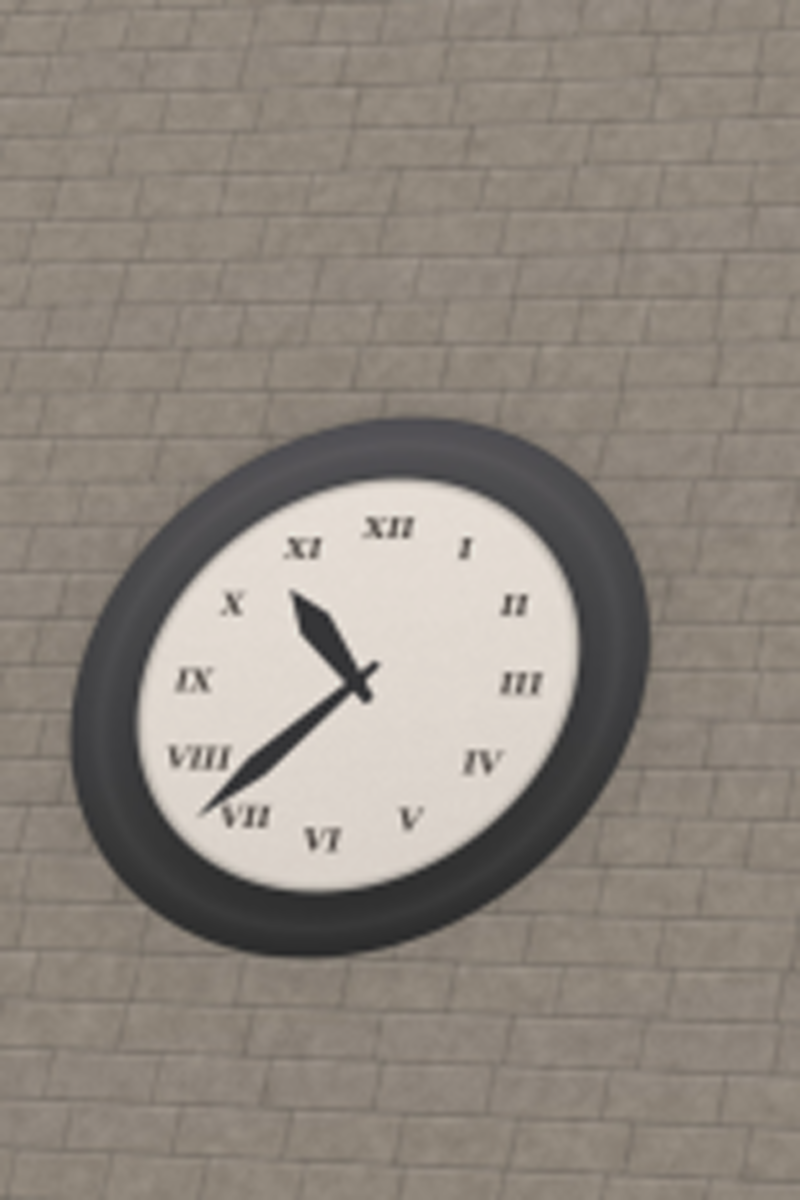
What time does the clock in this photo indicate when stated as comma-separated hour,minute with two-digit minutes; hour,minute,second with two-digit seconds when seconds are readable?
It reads 10,37
